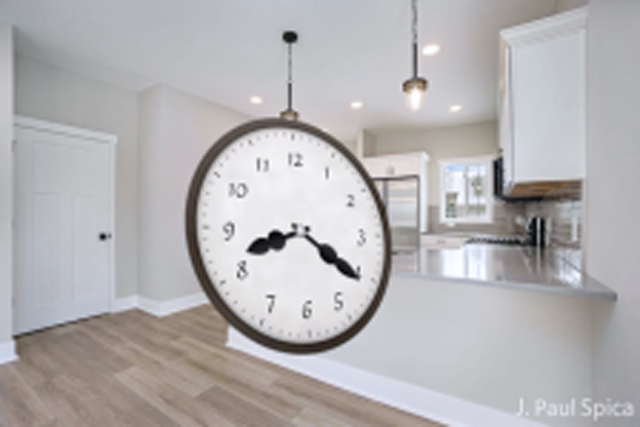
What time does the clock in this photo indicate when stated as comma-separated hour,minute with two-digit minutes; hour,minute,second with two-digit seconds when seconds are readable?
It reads 8,21
